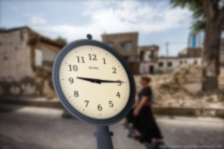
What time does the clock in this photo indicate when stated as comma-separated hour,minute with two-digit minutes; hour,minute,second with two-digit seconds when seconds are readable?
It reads 9,15
